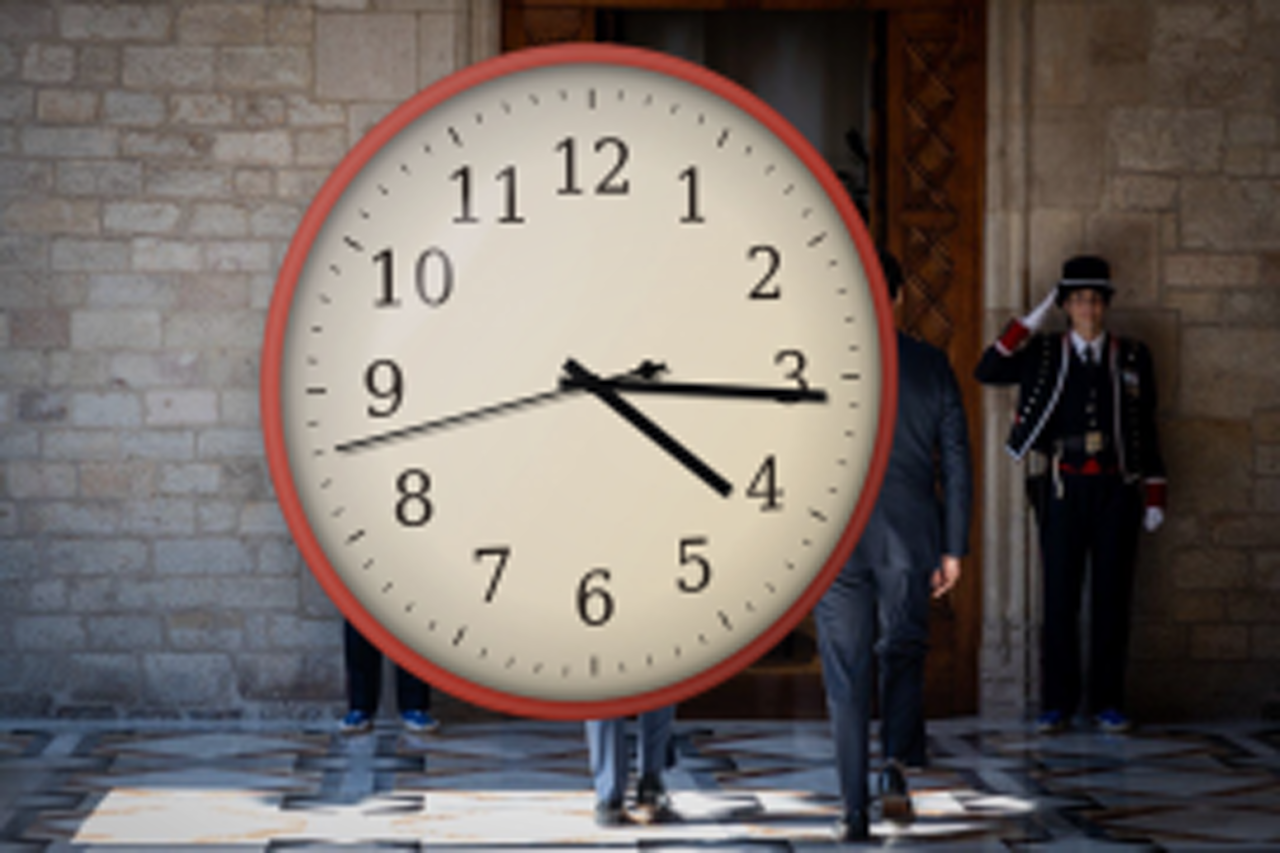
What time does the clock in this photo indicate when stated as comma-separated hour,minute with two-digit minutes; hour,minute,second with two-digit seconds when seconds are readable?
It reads 4,15,43
